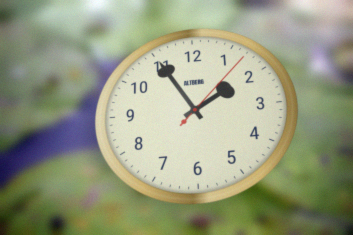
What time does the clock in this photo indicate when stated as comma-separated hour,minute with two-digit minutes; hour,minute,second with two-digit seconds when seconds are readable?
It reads 1,55,07
